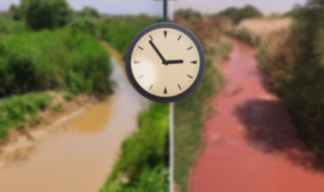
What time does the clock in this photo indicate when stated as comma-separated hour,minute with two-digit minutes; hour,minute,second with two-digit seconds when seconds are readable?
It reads 2,54
